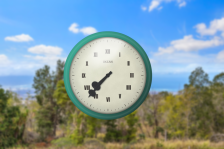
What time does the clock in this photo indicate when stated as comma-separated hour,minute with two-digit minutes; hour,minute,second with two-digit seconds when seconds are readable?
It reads 7,37
